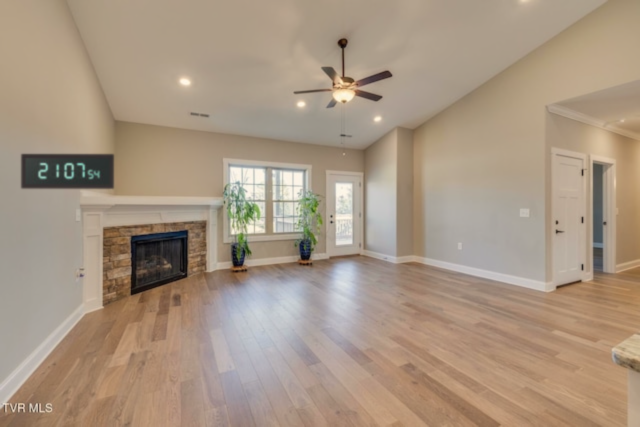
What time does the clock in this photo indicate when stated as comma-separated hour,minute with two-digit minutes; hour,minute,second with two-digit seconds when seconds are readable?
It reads 21,07
